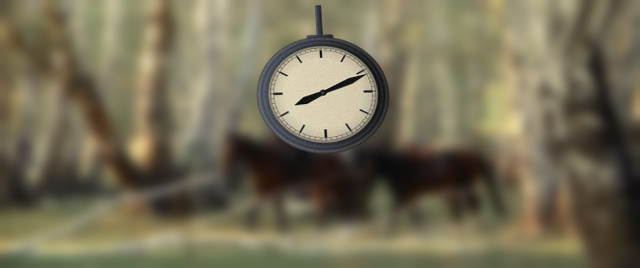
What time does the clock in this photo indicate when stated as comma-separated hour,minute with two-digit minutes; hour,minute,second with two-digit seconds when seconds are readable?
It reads 8,11
